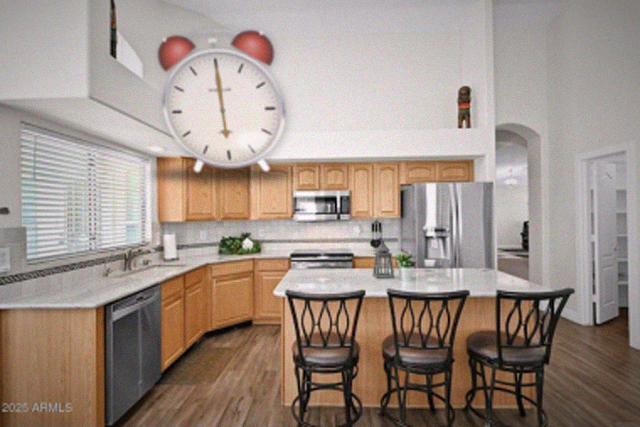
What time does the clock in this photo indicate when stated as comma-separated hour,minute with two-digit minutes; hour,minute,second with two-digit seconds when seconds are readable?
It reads 6,00
